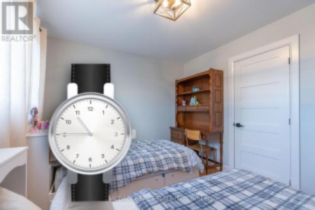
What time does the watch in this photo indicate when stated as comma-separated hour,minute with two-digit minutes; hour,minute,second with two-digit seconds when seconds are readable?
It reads 10,45
